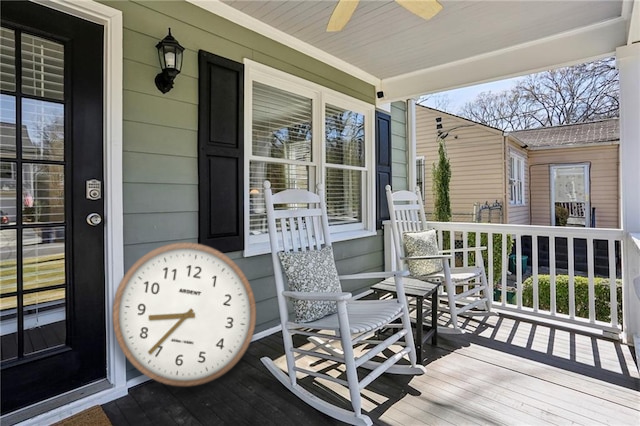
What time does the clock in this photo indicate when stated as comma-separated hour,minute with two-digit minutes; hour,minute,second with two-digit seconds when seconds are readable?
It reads 8,36
